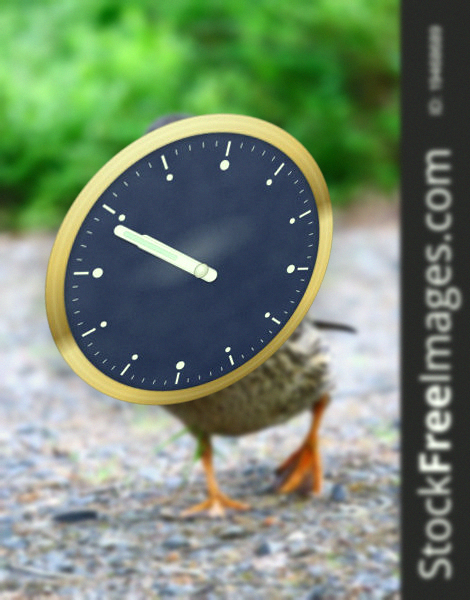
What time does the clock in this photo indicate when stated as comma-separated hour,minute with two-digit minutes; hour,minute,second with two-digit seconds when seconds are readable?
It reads 9,49
